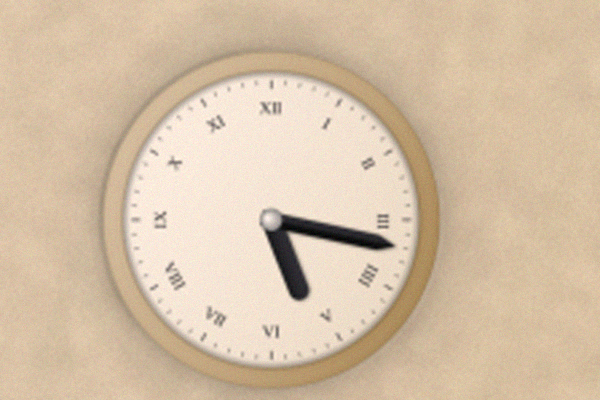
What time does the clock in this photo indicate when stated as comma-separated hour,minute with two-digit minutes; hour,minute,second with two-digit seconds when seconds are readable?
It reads 5,17
